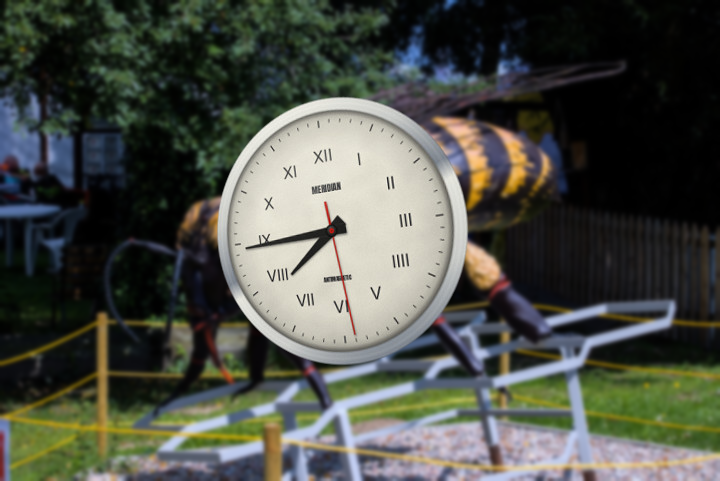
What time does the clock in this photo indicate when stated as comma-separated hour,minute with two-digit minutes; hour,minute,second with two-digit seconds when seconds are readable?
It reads 7,44,29
